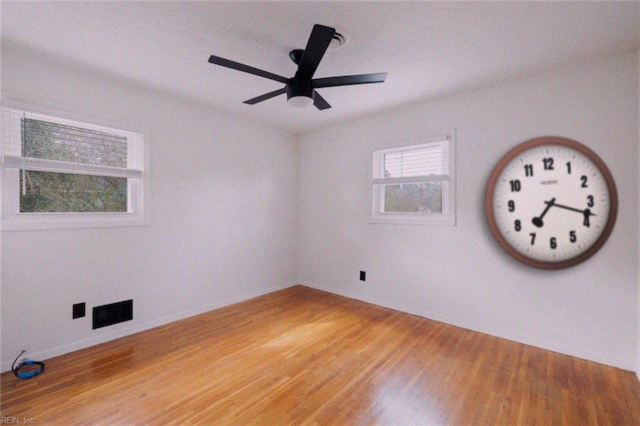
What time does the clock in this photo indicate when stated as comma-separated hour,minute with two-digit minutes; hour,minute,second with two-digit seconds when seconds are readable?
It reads 7,18
